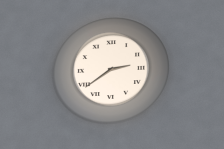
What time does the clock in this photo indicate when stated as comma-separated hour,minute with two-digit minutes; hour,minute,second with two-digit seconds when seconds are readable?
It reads 2,39
